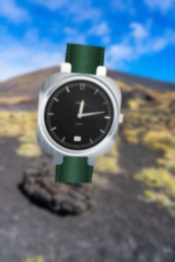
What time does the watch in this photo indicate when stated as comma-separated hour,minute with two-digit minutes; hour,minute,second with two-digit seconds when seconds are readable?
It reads 12,13
